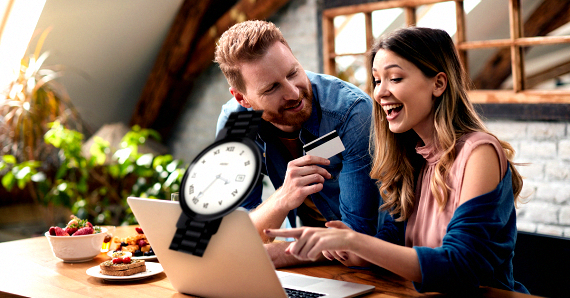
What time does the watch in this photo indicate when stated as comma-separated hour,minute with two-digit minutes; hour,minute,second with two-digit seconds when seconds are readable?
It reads 3,35
